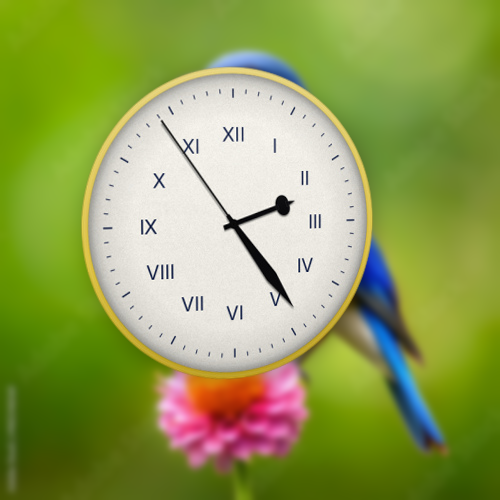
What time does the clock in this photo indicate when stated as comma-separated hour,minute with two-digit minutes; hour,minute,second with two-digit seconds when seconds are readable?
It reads 2,23,54
